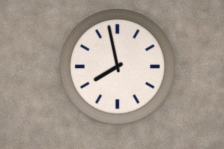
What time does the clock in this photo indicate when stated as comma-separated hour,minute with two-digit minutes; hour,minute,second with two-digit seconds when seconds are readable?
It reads 7,58
